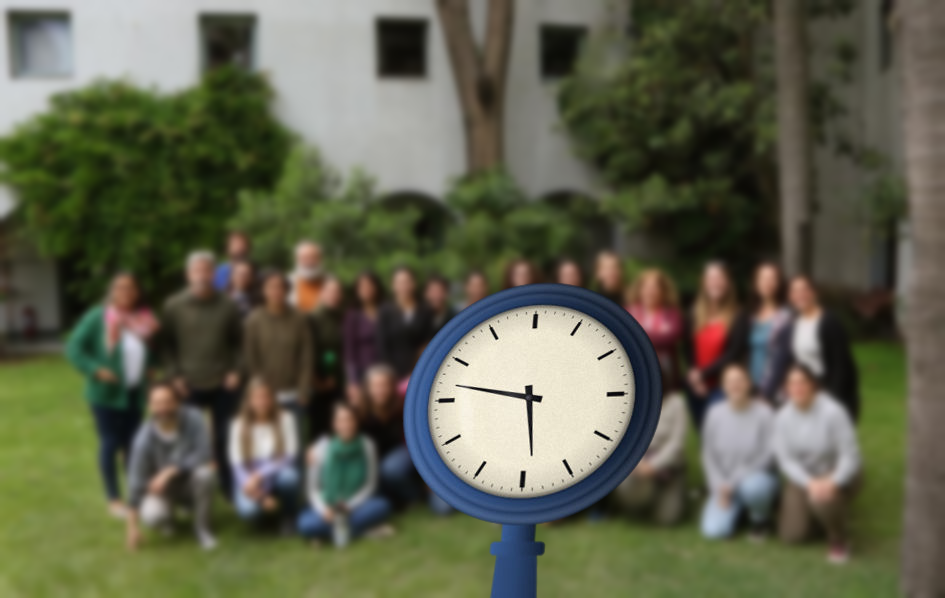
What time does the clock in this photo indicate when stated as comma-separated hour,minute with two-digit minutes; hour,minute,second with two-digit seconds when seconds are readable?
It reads 5,47
